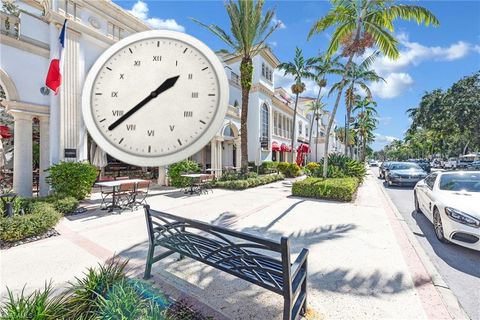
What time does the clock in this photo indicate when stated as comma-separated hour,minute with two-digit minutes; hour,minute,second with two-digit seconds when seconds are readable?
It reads 1,38
